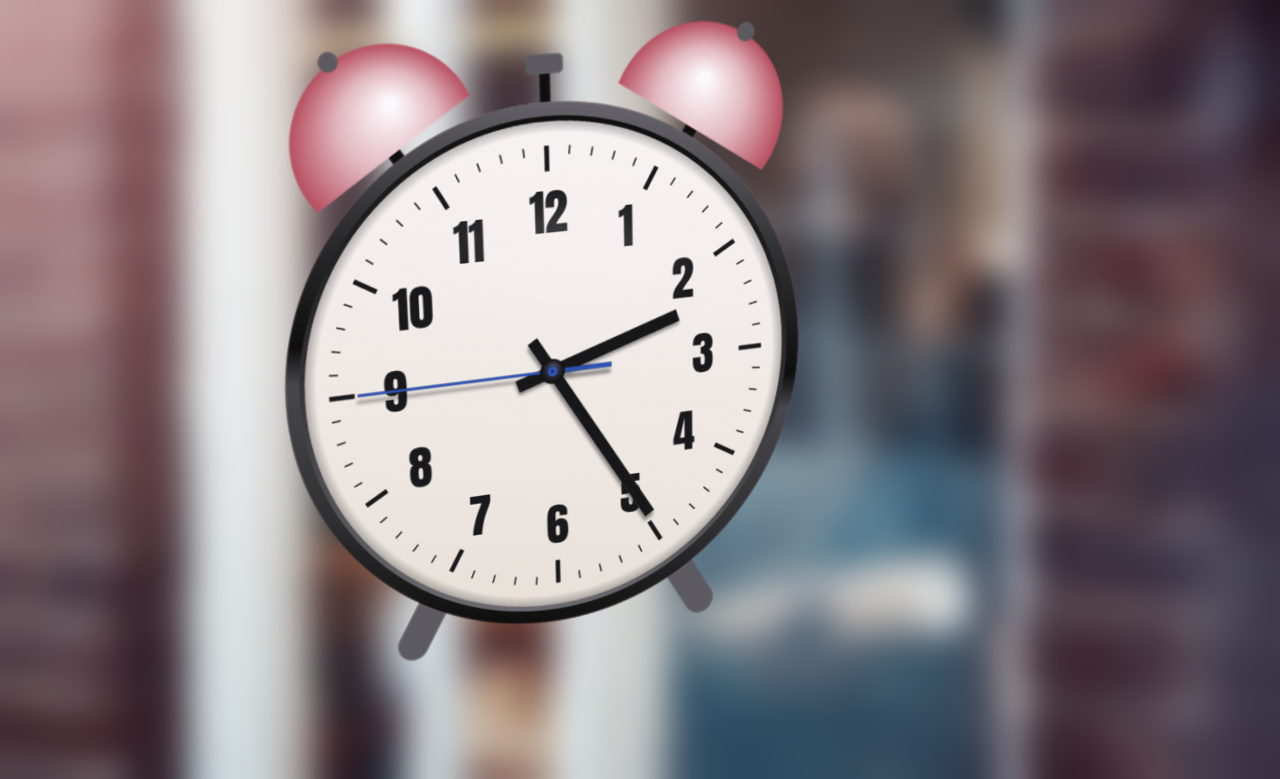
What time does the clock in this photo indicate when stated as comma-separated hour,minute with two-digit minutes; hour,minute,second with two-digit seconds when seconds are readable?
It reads 2,24,45
